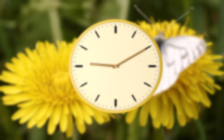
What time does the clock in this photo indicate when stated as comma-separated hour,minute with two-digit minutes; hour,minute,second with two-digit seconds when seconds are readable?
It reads 9,10
